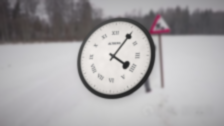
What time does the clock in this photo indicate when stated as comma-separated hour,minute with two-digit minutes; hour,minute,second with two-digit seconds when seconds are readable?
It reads 4,06
